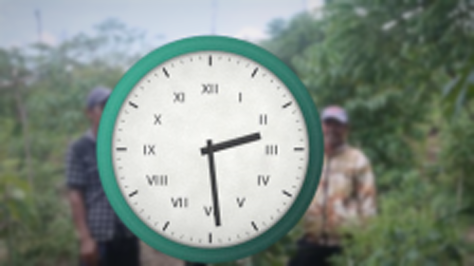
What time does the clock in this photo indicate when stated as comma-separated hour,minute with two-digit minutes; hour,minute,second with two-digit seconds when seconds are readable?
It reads 2,29
